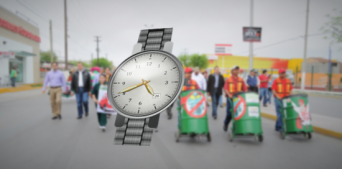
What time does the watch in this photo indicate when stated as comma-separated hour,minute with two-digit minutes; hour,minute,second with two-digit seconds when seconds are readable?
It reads 4,41
